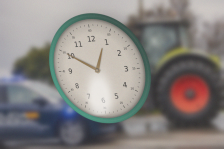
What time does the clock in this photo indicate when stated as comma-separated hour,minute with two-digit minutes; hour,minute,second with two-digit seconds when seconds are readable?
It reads 12,50
